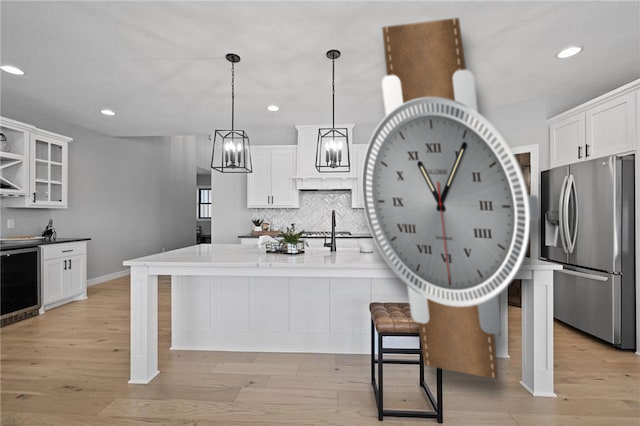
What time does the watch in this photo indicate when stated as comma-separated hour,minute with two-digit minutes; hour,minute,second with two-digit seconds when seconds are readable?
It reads 11,05,30
